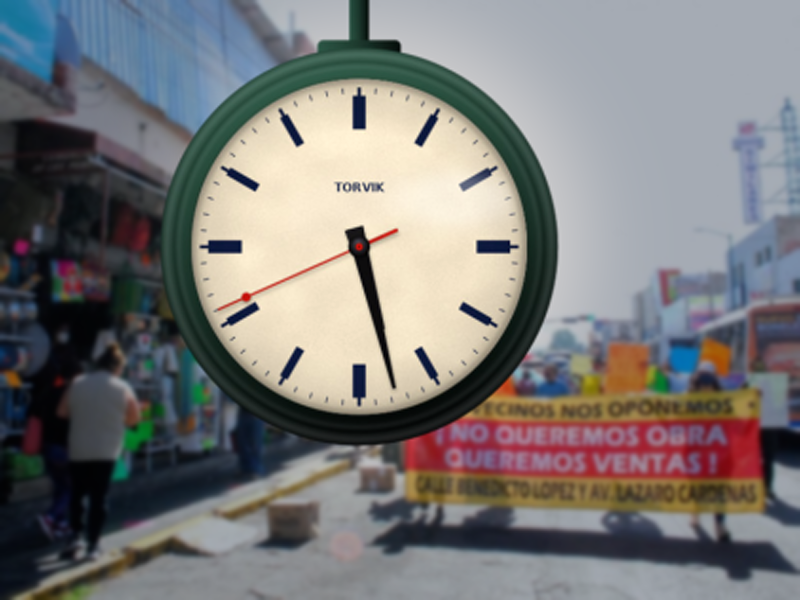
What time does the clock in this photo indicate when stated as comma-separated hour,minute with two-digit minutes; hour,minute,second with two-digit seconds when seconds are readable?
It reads 5,27,41
